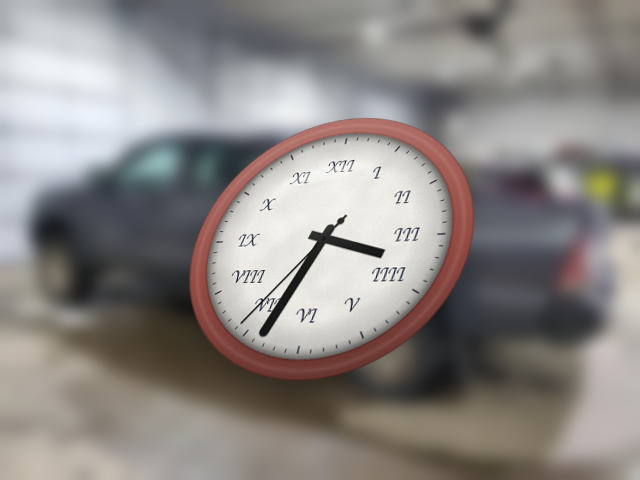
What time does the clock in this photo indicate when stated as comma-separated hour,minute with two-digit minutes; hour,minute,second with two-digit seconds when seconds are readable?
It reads 3,33,36
